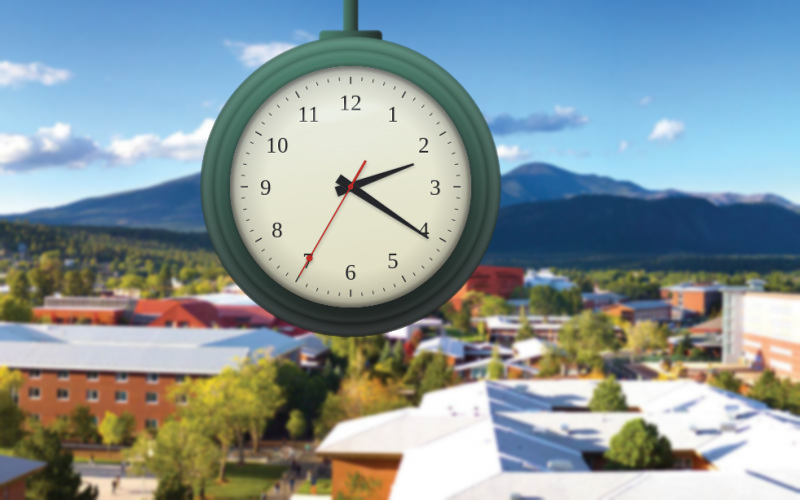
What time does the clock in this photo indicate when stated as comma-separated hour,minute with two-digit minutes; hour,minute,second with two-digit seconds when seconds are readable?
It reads 2,20,35
